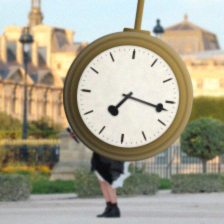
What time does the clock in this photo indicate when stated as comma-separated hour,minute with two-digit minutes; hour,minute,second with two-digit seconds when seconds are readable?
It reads 7,17
